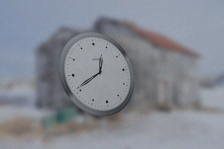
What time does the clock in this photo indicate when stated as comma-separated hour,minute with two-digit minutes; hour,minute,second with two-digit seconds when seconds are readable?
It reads 12,41
